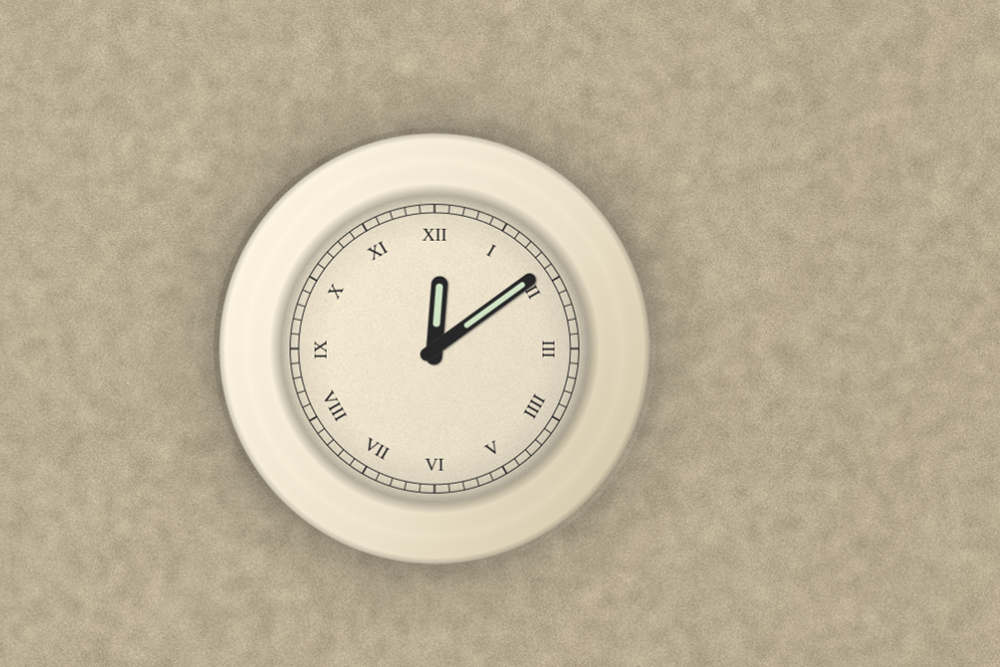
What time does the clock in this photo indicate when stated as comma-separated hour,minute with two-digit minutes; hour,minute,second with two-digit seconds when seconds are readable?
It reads 12,09
